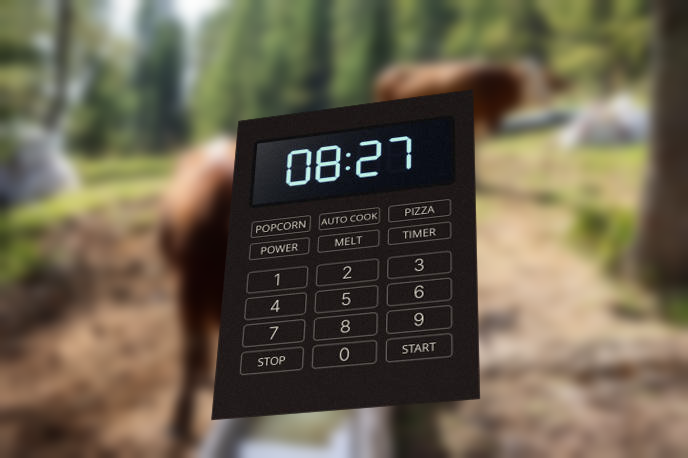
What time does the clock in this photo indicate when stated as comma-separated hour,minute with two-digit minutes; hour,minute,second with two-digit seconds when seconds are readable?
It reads 8,27
